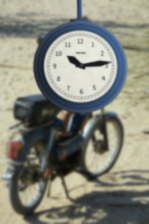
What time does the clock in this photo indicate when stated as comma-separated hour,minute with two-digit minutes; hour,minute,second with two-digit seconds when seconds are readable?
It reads 10,14
